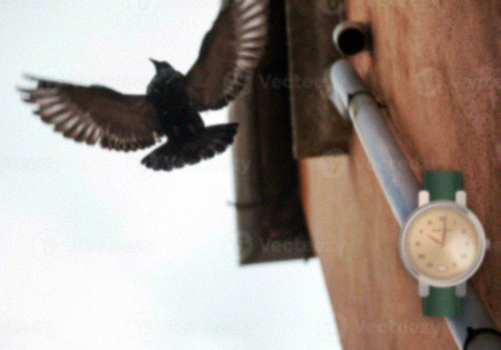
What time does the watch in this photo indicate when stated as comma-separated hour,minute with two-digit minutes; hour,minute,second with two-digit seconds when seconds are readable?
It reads 10,01
